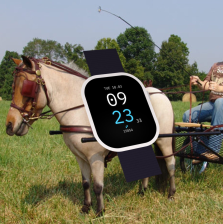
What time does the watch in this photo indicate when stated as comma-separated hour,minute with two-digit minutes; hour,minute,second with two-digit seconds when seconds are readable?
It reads 9,23
